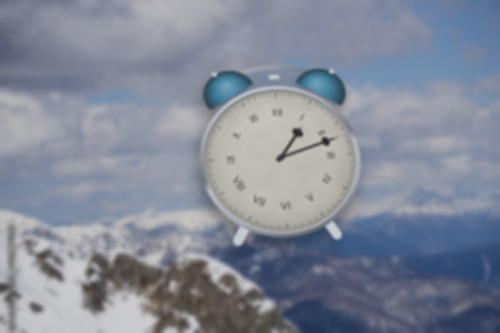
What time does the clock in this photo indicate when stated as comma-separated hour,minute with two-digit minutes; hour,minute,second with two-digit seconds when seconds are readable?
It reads 1,12
